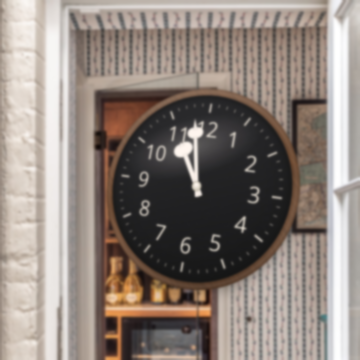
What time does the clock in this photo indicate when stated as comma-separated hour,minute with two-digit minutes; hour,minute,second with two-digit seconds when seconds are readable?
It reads 10,58
